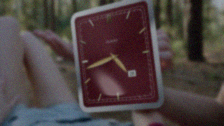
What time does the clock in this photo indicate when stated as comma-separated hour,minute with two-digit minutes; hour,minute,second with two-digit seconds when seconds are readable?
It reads 4,43
